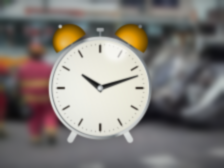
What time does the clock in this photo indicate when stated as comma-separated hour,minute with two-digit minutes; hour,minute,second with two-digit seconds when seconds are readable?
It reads 10,12
